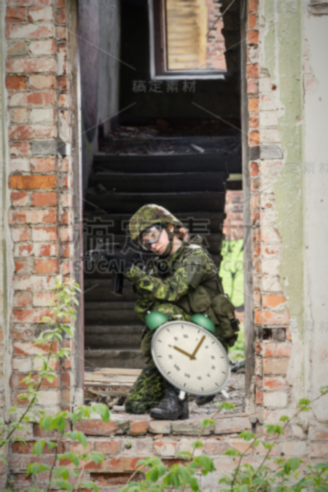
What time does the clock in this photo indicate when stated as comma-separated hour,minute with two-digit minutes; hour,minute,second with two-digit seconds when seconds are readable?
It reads 10,07
